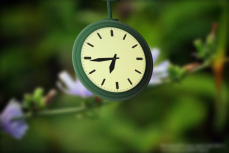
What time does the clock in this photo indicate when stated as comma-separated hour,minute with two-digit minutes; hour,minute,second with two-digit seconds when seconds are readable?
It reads 6,44
